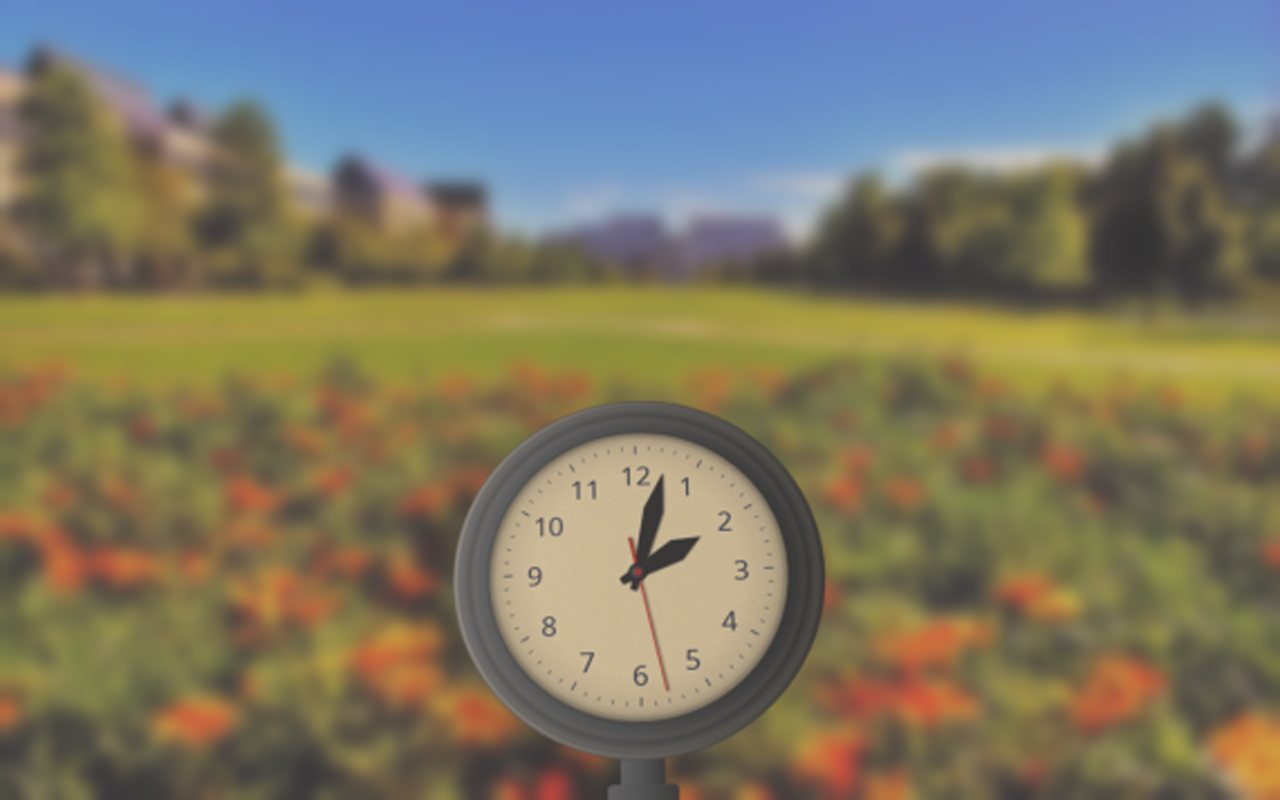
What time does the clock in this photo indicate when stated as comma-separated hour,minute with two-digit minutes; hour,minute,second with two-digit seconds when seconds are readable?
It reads 2,02,28
